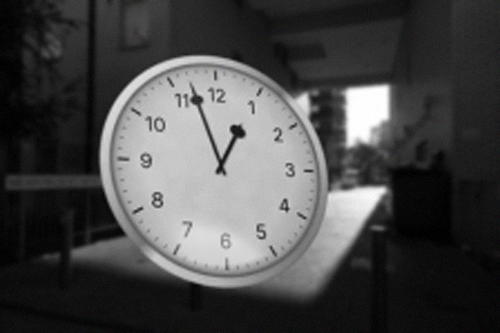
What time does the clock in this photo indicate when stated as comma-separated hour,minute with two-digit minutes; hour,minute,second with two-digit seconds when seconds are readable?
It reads 12,57
